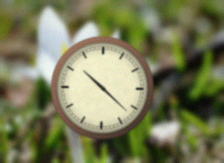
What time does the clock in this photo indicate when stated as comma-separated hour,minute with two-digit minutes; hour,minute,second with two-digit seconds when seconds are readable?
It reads 10,22
